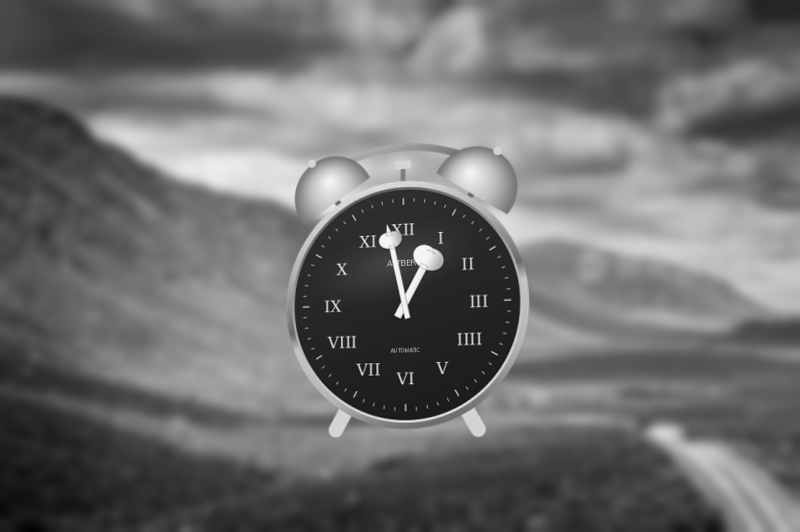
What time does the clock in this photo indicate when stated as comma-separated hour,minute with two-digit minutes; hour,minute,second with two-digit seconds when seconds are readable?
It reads 12,58
